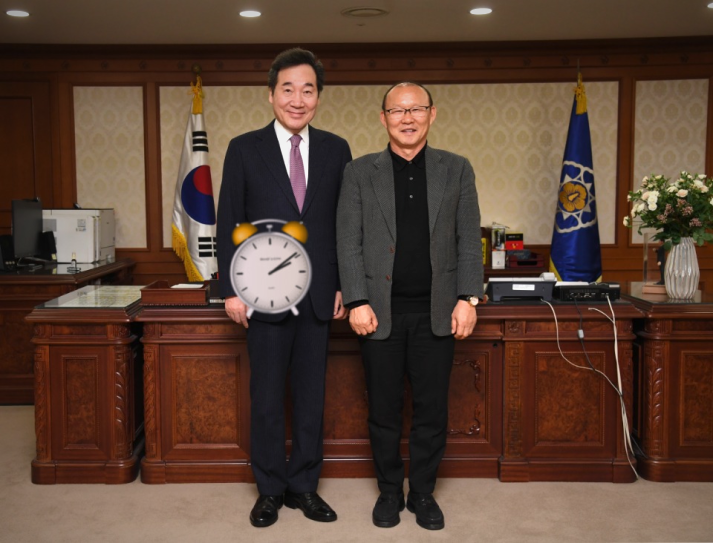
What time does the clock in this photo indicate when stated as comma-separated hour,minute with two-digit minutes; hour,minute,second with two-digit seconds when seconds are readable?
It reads 2,09
